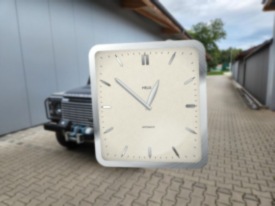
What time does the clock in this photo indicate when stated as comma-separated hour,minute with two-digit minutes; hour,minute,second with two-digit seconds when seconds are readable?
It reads 12,52
